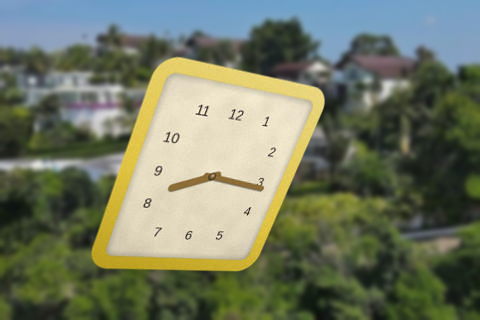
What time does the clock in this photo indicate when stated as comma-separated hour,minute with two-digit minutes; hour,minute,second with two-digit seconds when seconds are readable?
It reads 8,16
